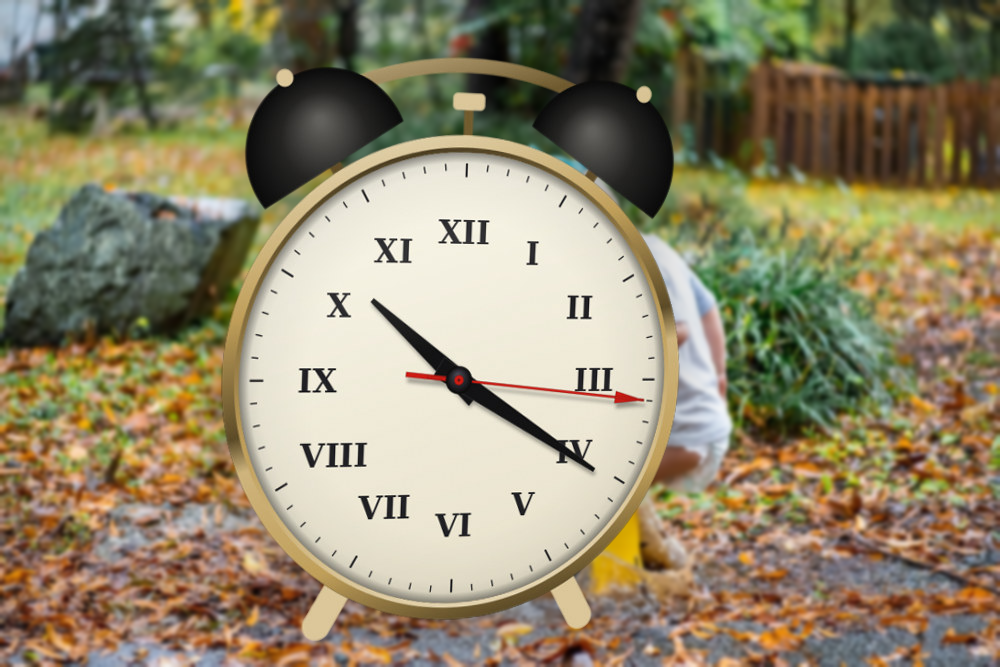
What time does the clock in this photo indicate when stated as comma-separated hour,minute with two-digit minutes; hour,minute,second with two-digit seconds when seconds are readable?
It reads 10,20,16
